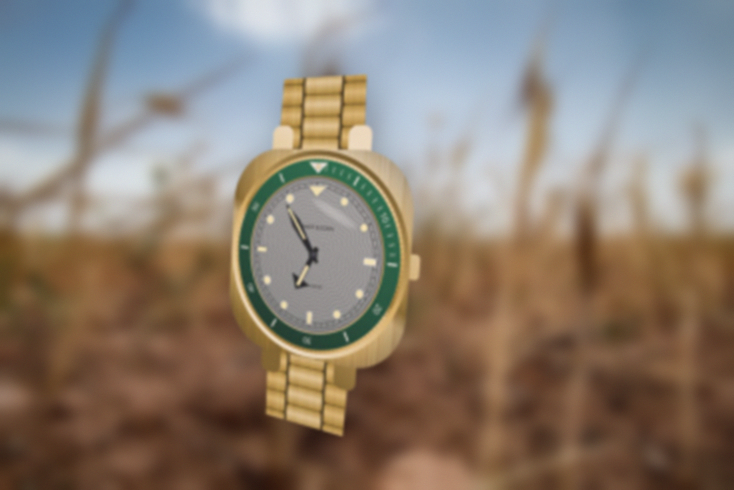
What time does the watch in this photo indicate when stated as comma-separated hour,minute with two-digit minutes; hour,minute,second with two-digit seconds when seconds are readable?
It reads 6,54
